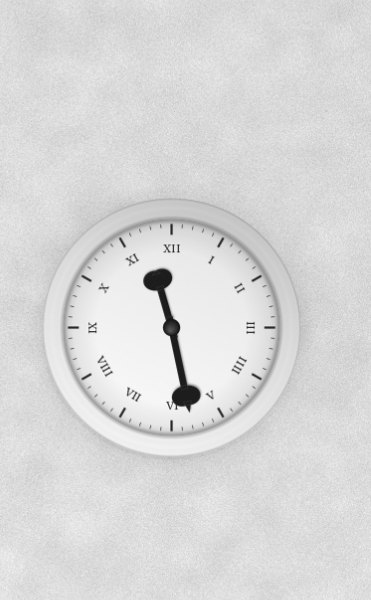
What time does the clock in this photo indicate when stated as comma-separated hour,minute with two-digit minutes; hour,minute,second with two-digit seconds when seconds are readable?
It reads 11,28
